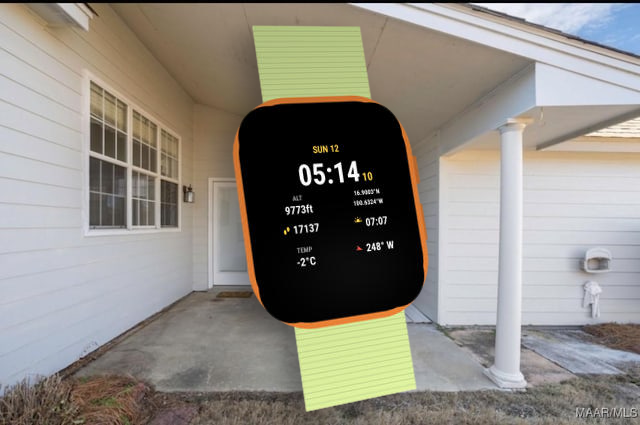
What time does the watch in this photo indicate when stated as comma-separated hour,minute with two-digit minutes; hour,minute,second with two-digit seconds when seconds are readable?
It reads 5,14,10
